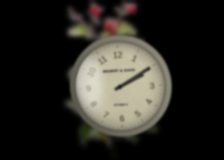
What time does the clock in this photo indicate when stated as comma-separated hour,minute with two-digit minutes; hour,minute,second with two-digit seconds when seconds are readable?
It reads 2,10
